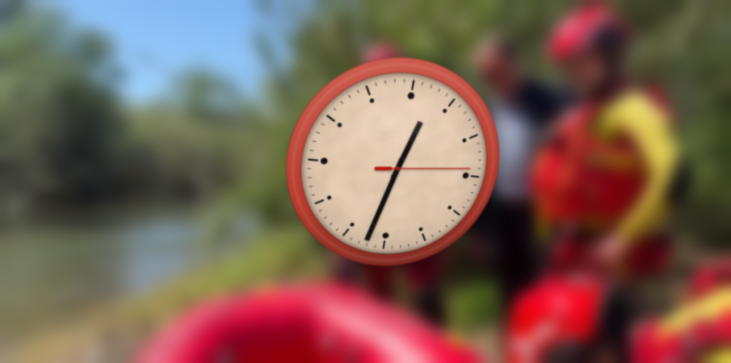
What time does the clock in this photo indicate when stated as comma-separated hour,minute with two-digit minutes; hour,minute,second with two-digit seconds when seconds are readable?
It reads 12,32,14
